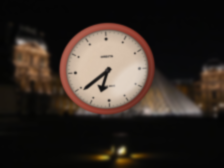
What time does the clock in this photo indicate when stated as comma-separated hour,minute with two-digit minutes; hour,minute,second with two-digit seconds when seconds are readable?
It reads 6,39
